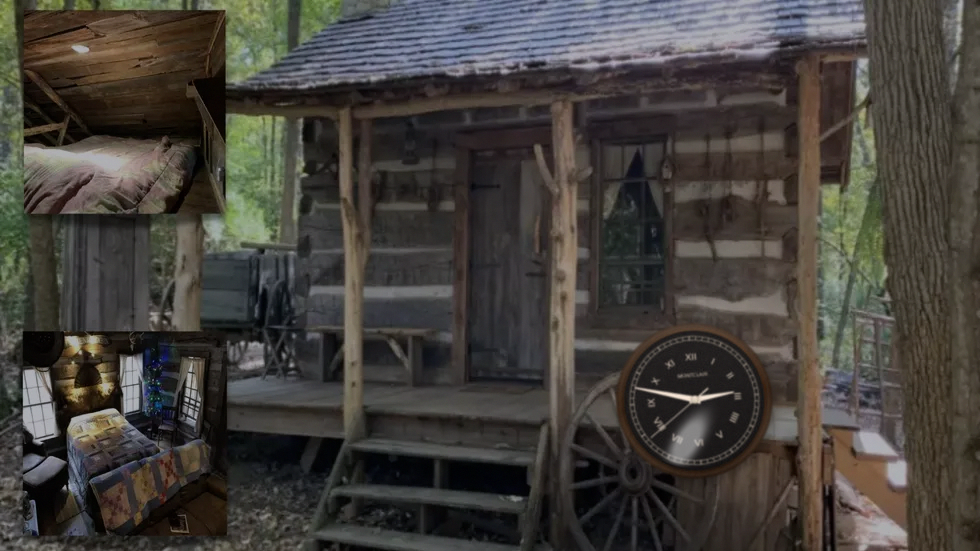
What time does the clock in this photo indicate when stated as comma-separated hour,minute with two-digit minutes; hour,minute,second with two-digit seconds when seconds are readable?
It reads 2,47,39
